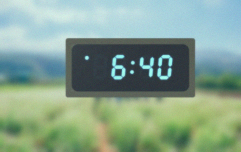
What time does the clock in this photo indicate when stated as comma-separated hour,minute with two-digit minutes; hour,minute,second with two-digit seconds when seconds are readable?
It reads 6,40
